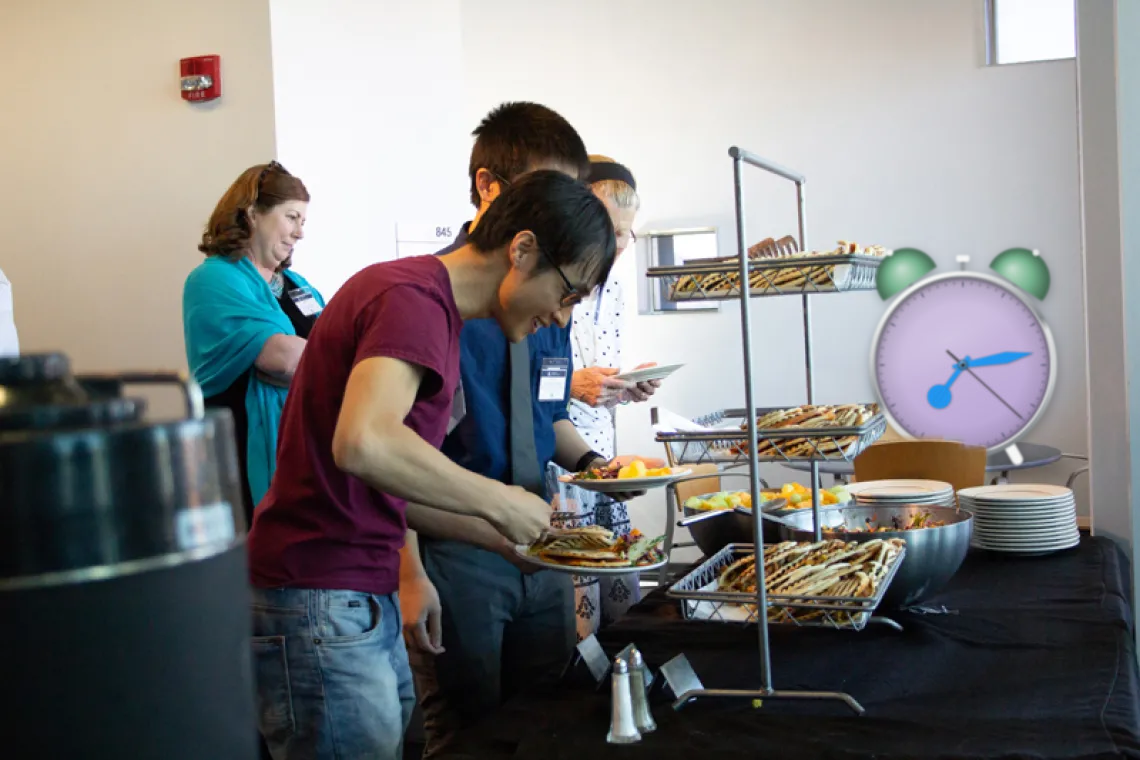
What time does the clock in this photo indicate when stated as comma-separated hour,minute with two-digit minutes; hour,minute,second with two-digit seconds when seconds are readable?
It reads 7,13,22
